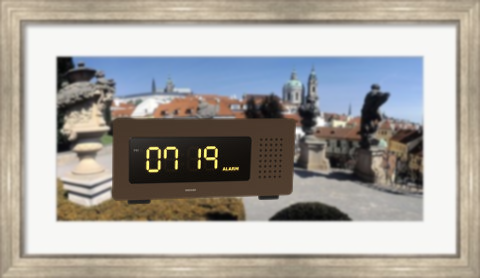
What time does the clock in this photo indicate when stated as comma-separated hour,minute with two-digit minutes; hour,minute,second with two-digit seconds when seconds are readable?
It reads 7,19
